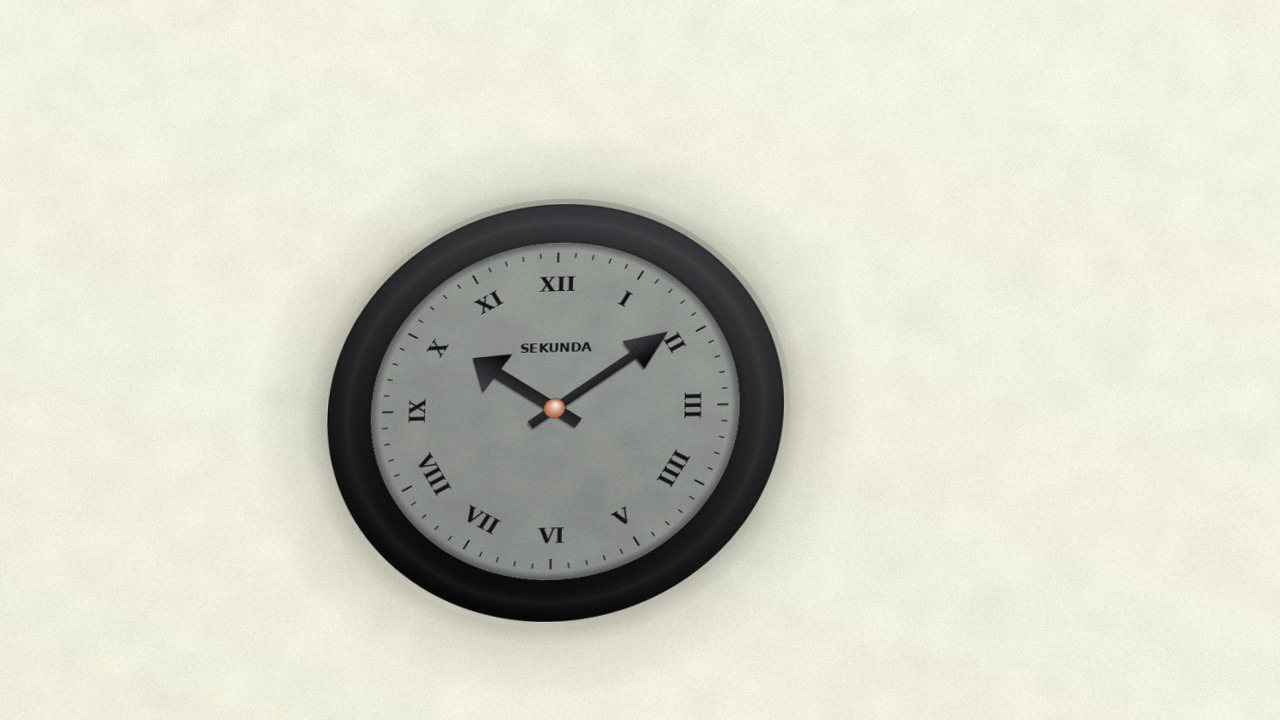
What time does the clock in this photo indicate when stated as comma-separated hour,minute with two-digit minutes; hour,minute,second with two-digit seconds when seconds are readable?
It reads 10,09
